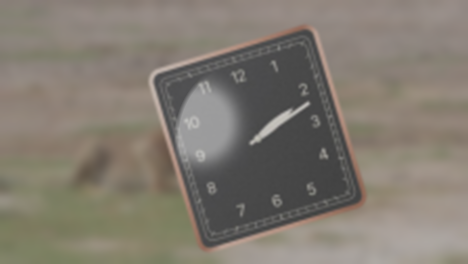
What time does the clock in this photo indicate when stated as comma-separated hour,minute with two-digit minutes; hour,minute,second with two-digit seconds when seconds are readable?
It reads 2,12
